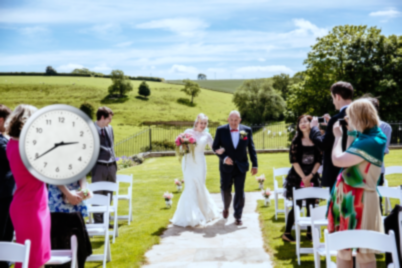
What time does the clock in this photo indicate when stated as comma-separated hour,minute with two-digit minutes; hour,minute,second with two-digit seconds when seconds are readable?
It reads 2,39
